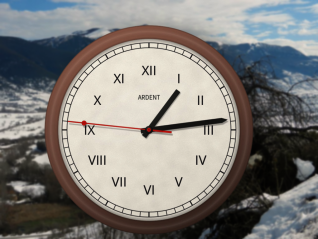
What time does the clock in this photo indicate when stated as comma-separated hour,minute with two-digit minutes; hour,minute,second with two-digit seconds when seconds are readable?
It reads 1,13,46
